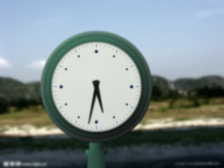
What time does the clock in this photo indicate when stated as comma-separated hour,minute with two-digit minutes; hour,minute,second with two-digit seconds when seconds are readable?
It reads 5,32
